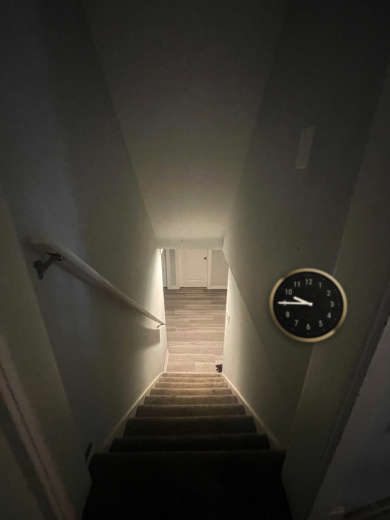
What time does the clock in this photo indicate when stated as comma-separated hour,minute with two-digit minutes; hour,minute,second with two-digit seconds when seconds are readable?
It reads 9,45
